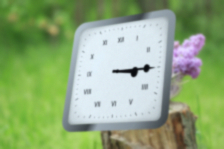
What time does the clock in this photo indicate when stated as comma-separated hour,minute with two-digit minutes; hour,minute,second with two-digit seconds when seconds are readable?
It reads 3,15
